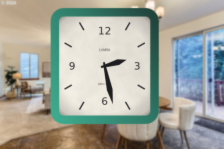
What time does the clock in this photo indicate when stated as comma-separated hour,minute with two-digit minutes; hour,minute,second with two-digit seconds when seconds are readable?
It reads 2,28
